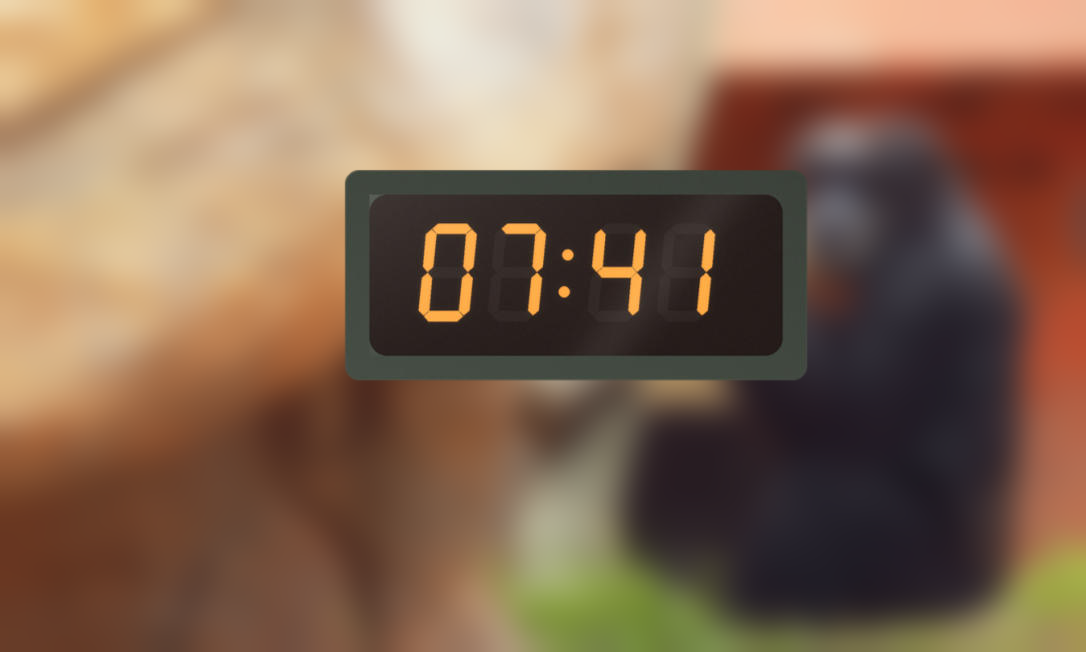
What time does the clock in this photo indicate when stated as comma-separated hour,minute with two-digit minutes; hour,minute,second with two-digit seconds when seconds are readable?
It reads 7,41
